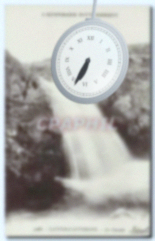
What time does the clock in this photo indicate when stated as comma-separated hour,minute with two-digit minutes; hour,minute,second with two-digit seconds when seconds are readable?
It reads 6,34
